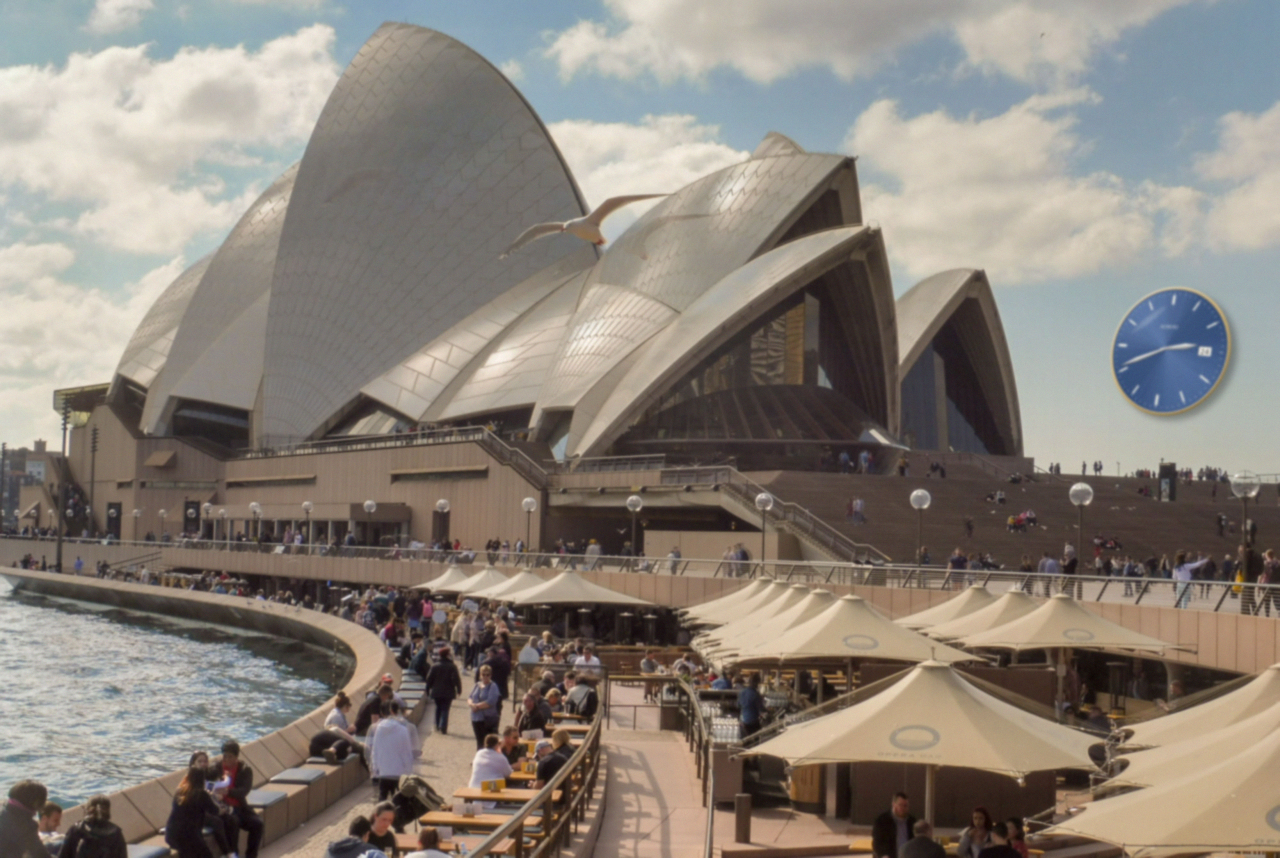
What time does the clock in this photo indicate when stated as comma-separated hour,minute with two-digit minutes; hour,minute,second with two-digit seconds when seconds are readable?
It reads 2,41
